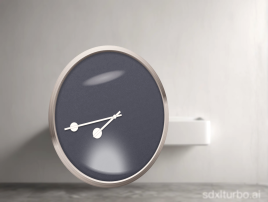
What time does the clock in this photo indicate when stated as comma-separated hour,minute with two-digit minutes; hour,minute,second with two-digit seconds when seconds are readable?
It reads 7,43
